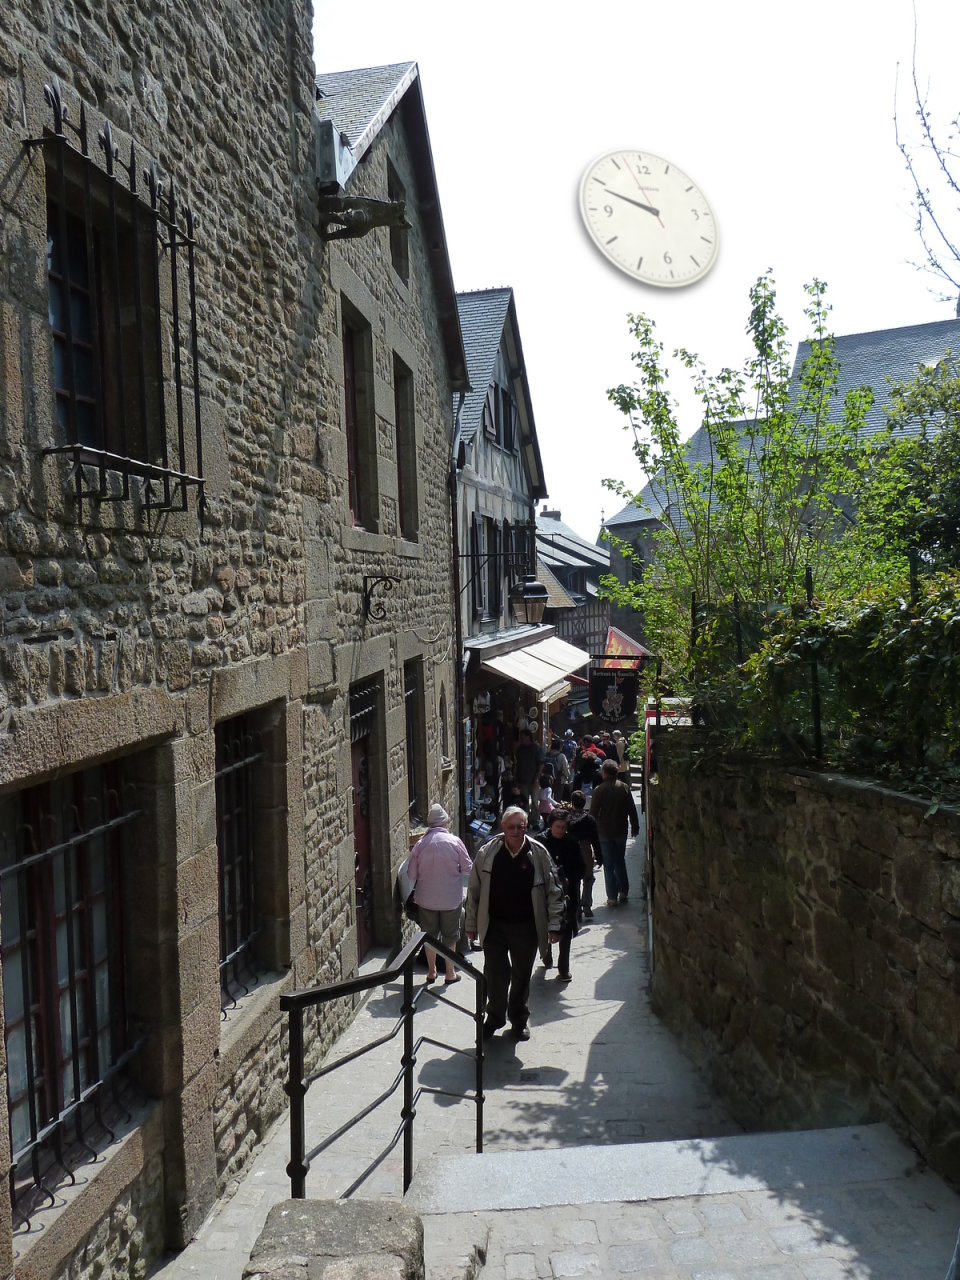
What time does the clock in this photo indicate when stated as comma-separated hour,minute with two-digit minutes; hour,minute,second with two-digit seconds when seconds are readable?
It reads 9,48,57
